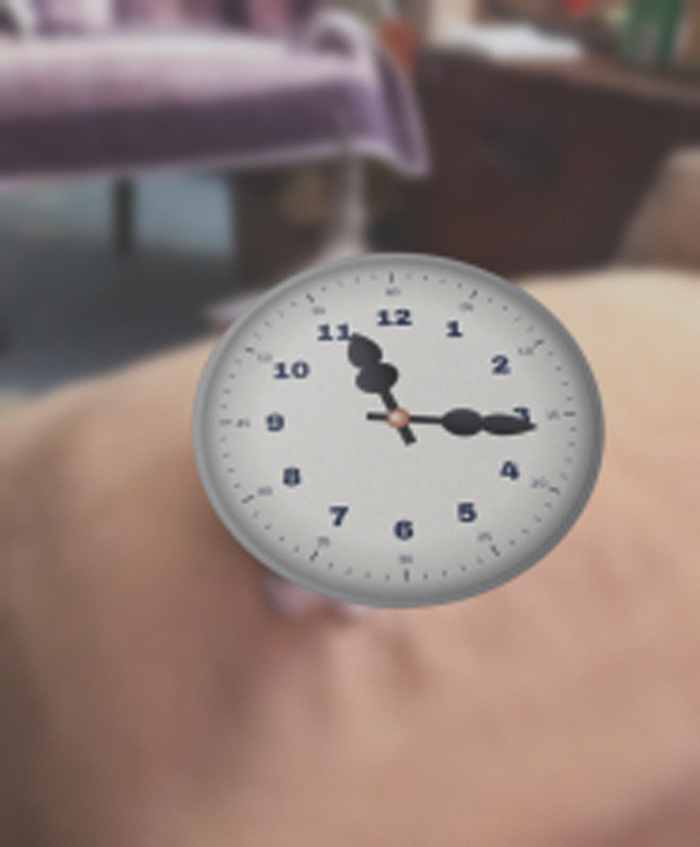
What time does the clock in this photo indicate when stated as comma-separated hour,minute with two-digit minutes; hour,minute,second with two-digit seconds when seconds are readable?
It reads 11,16
